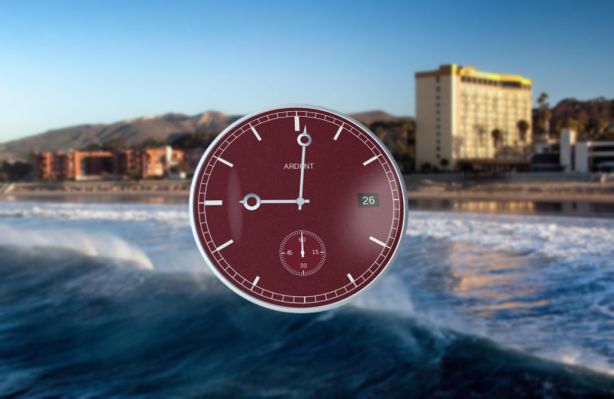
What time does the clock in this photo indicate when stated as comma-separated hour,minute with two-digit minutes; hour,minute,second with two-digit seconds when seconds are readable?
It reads 9,01
